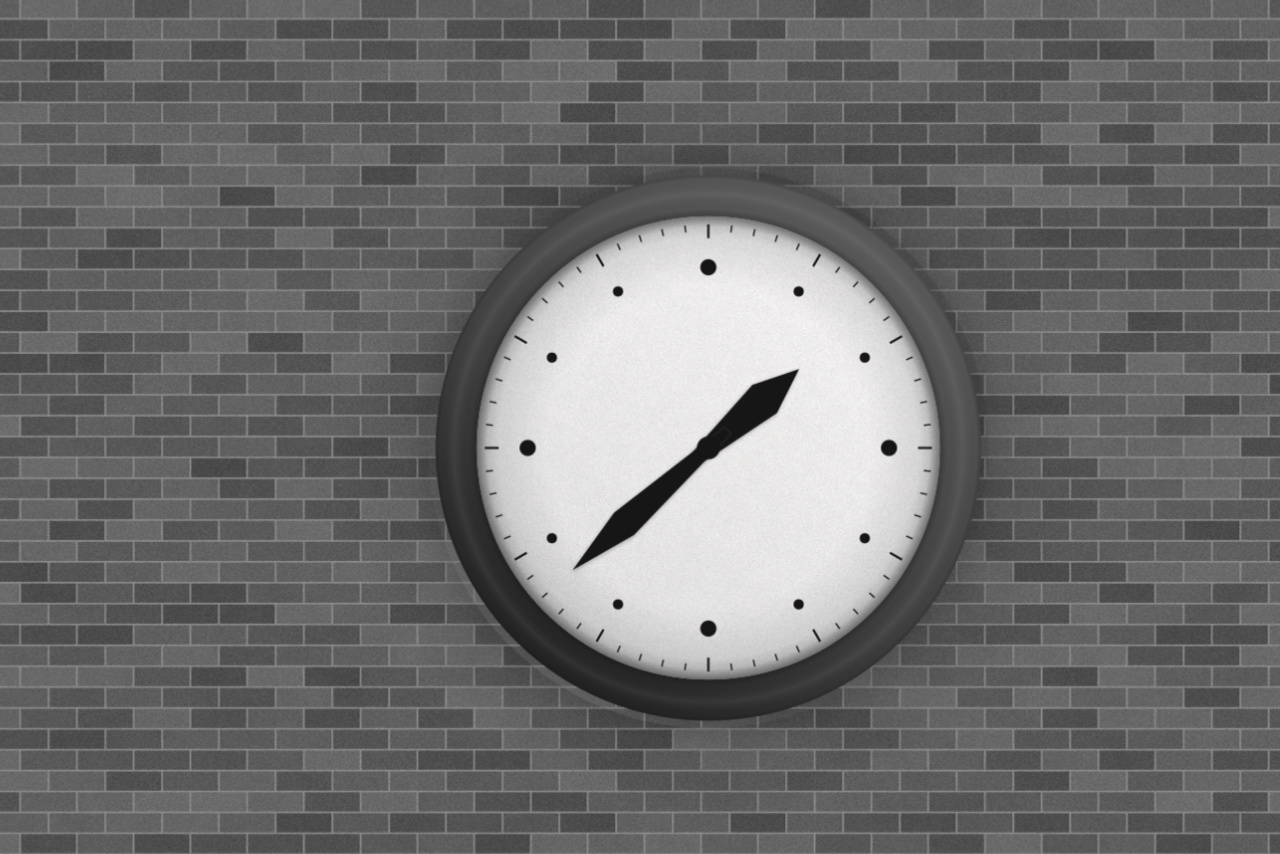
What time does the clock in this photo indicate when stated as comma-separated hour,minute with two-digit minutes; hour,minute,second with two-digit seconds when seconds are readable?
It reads 1,38
